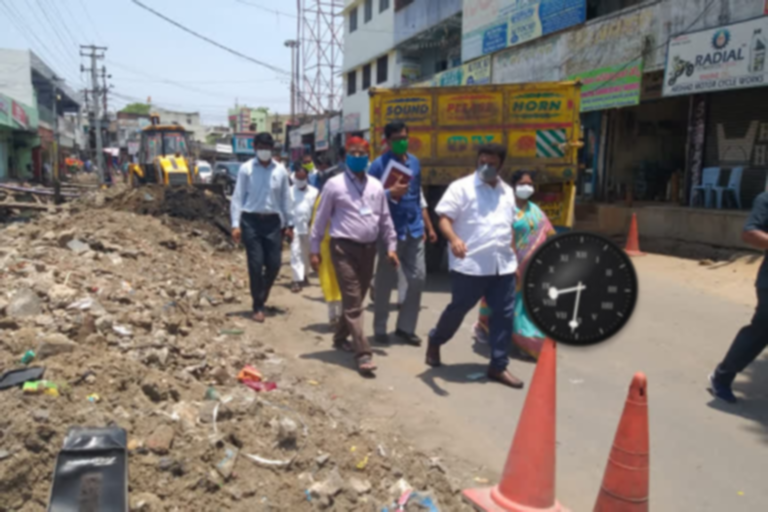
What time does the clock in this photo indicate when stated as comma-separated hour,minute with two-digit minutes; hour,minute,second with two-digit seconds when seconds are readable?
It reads 8,31
